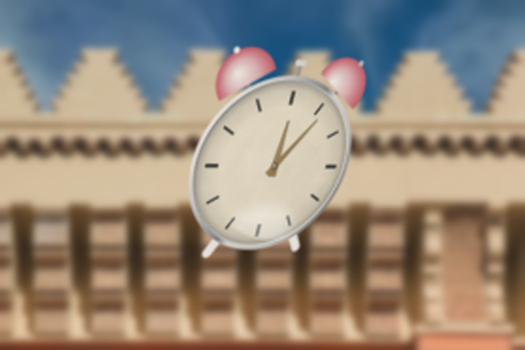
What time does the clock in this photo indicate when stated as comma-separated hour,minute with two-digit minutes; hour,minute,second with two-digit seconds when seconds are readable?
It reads 12,06
